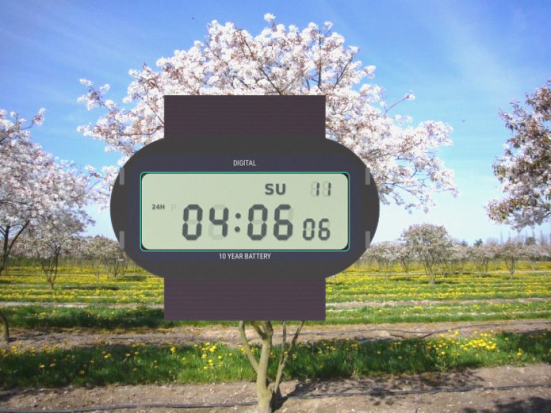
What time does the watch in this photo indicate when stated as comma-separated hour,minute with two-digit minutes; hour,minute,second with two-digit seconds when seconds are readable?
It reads 4,06,06
